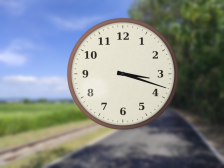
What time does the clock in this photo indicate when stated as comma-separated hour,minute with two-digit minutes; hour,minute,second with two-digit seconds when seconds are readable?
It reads 3,18
